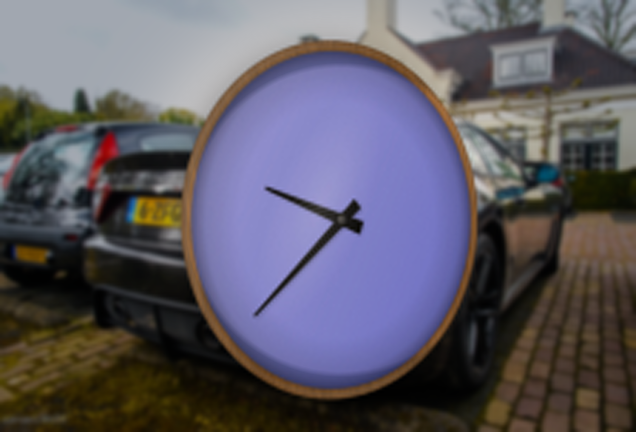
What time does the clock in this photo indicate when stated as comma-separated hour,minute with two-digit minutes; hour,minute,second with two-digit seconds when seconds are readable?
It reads 9,38
